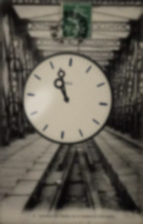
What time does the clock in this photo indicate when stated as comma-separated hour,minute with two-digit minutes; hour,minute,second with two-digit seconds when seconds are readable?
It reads 10,57
